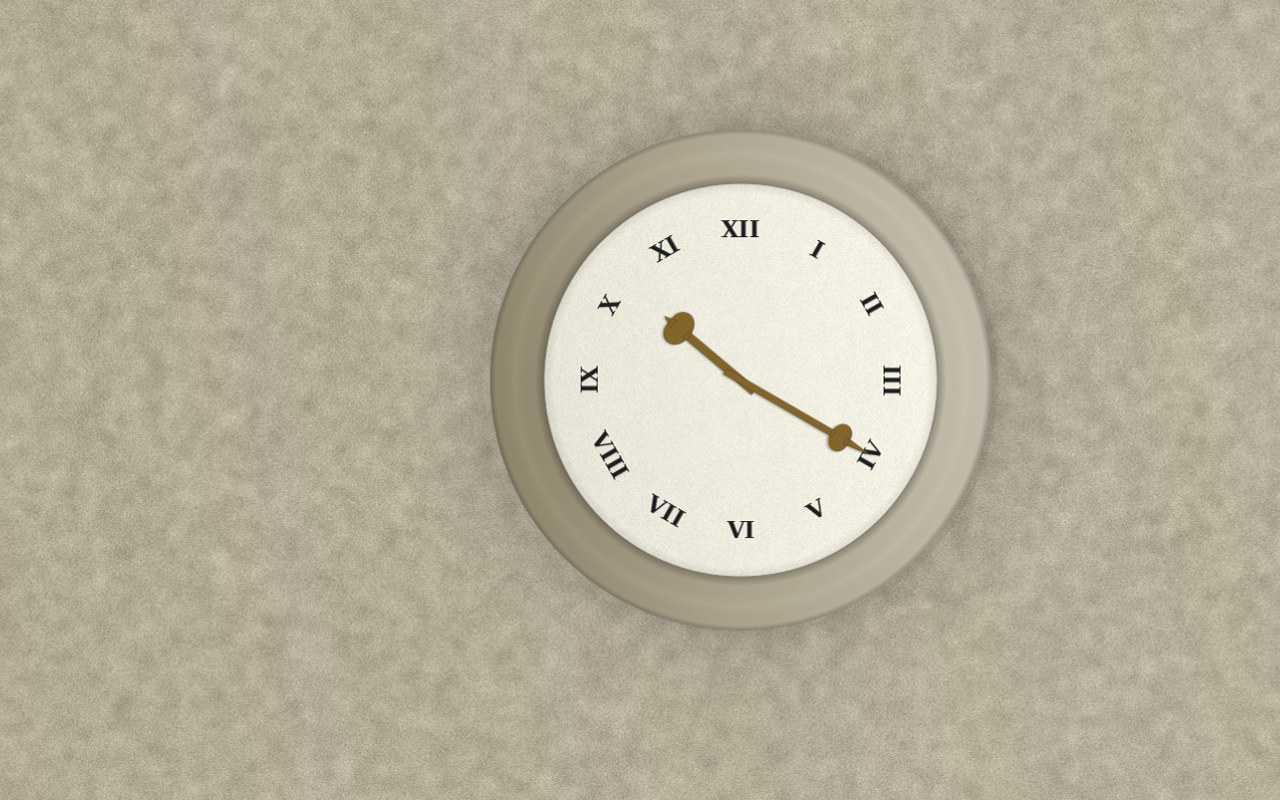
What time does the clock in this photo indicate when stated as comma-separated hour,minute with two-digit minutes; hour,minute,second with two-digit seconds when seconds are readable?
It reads 10,20
